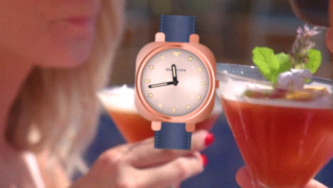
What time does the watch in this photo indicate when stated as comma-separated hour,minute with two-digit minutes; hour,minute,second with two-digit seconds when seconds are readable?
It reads 11,43
